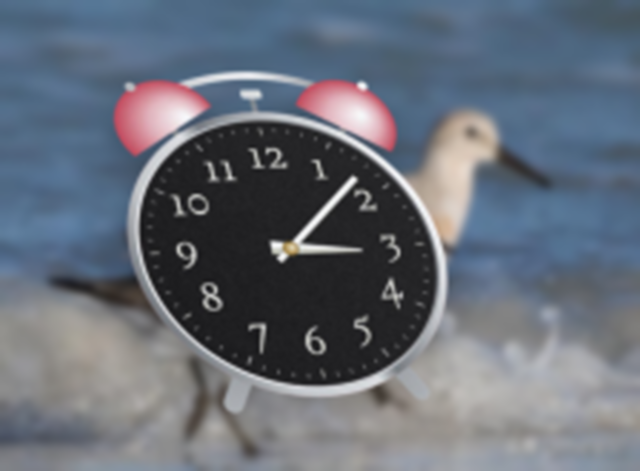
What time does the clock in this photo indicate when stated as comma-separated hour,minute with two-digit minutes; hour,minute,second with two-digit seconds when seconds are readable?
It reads 3,08
